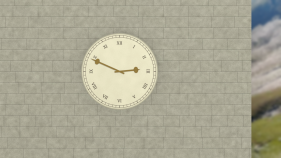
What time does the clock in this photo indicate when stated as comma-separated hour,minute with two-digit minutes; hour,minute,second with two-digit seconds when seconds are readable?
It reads 2,49
